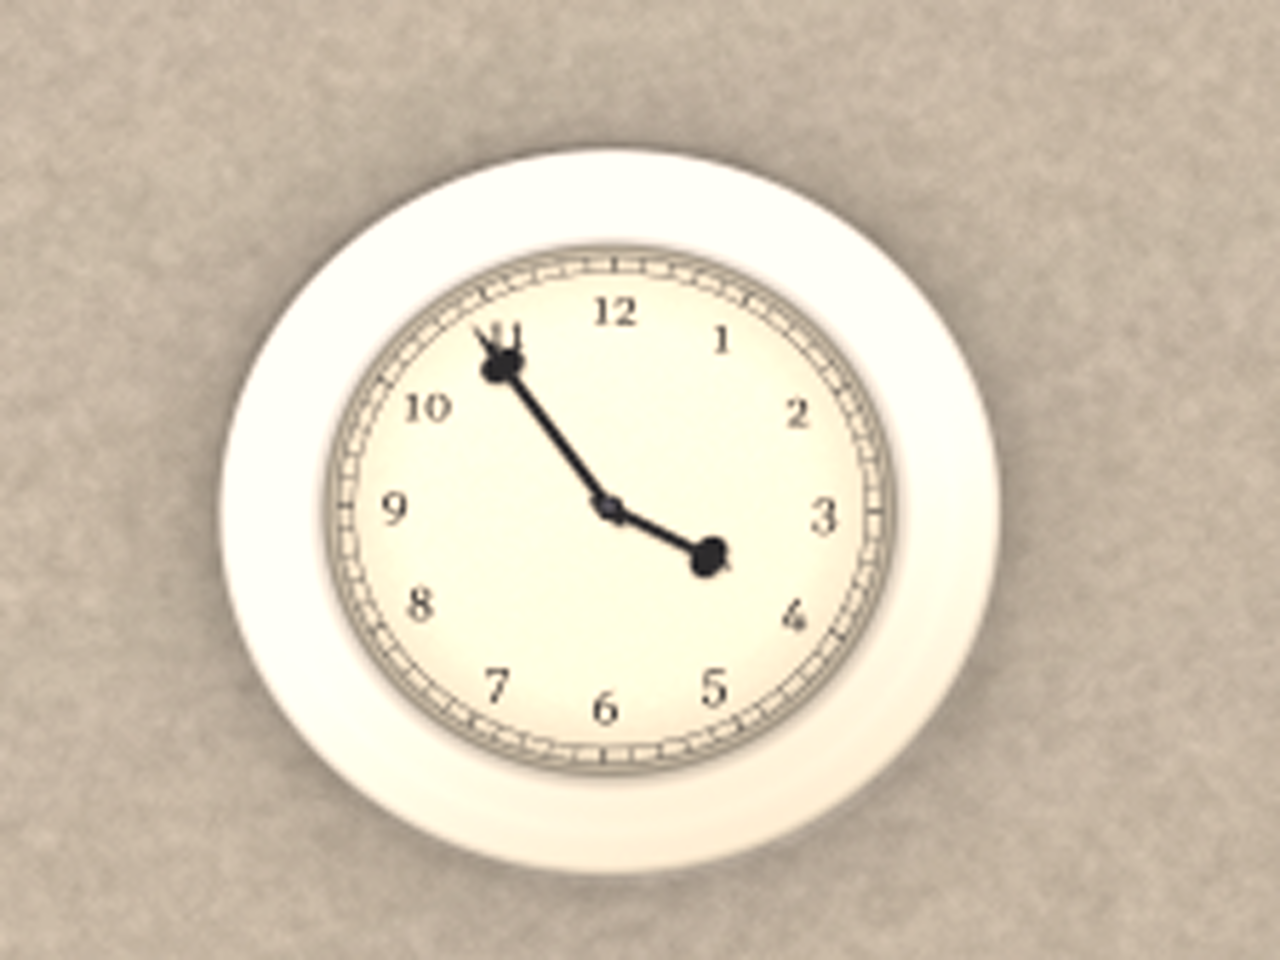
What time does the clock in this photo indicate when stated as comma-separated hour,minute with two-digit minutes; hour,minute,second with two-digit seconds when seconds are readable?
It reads 3,54
